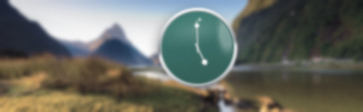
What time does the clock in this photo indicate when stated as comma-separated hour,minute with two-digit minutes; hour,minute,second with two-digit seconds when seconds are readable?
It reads 4,59
